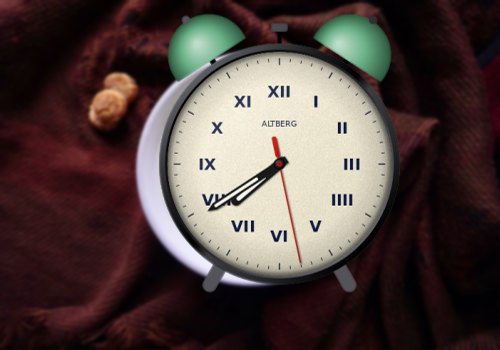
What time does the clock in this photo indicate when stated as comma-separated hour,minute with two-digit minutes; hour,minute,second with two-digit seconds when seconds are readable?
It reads 7,39,28
